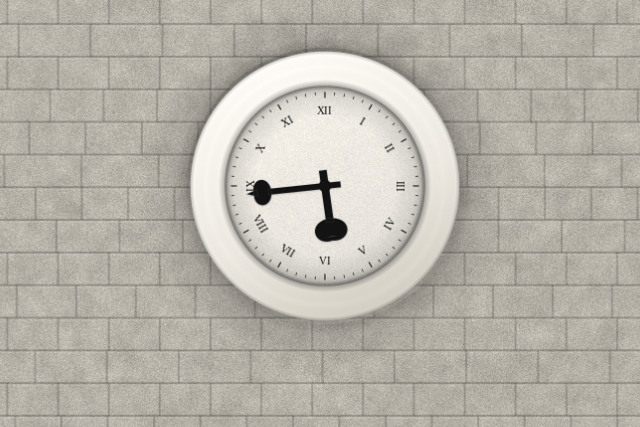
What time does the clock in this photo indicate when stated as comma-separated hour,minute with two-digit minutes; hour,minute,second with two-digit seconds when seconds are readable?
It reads 5,44
